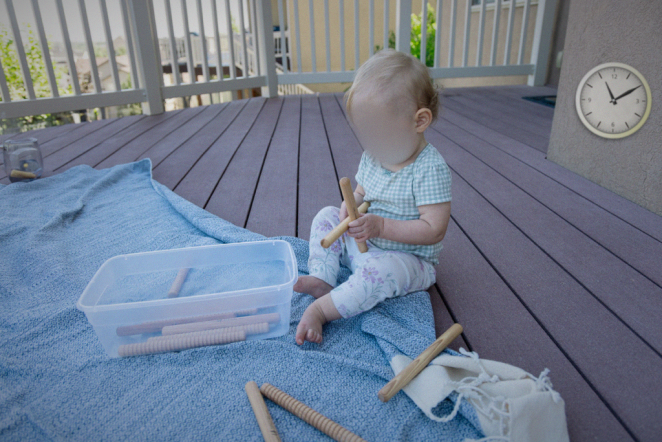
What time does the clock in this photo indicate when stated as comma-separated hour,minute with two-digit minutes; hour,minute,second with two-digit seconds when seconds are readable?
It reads 11,10
